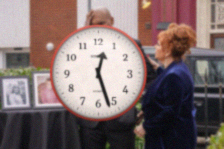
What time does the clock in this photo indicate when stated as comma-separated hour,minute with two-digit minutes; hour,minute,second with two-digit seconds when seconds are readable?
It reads 12,27
